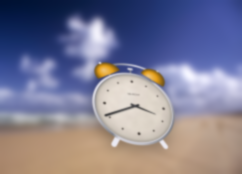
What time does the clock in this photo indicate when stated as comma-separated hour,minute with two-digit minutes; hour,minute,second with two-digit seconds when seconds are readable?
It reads 3,41
